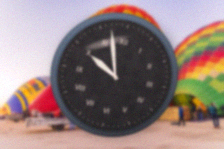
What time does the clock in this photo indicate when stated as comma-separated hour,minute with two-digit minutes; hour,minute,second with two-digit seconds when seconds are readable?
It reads 9,57
